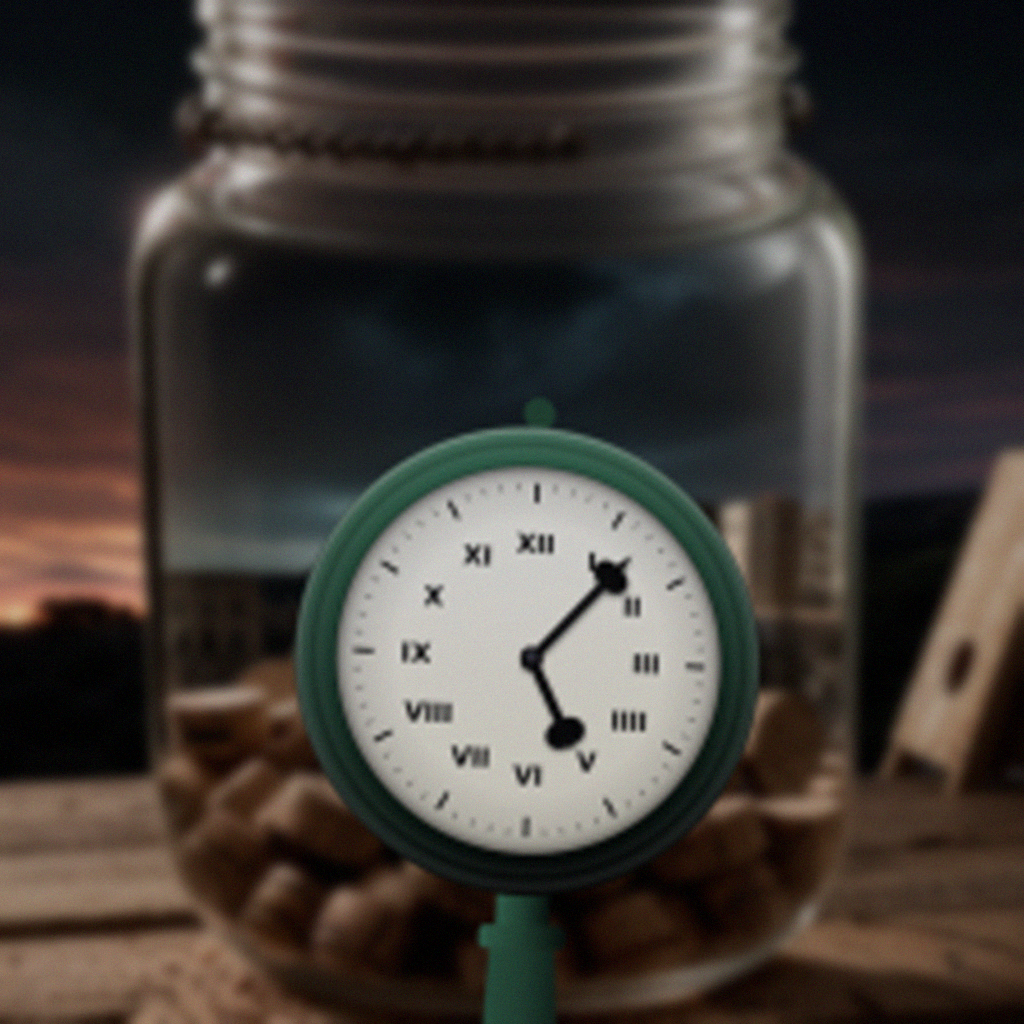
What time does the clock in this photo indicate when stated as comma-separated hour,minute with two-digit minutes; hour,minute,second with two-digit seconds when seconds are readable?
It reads 5,07
